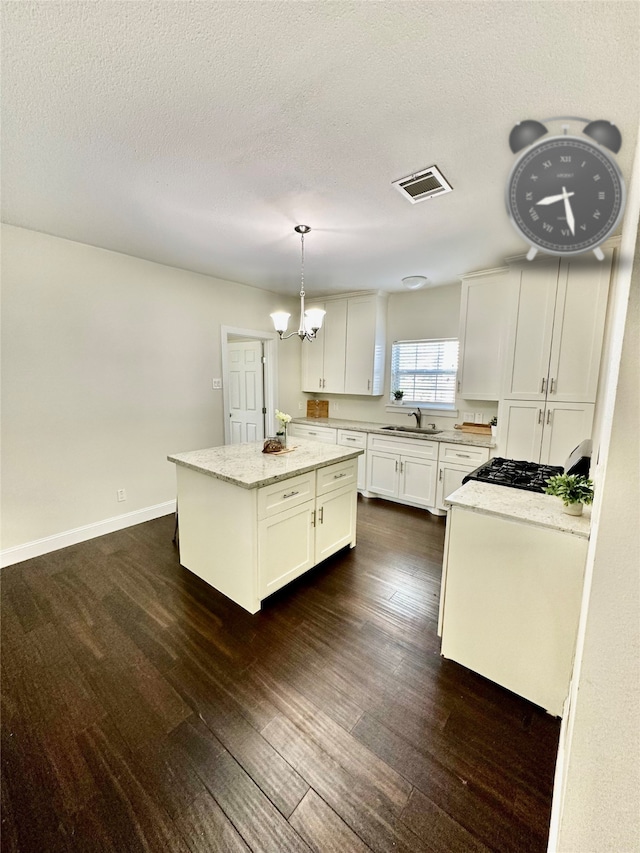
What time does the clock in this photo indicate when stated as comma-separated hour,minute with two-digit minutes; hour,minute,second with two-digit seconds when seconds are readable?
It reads 8,28
